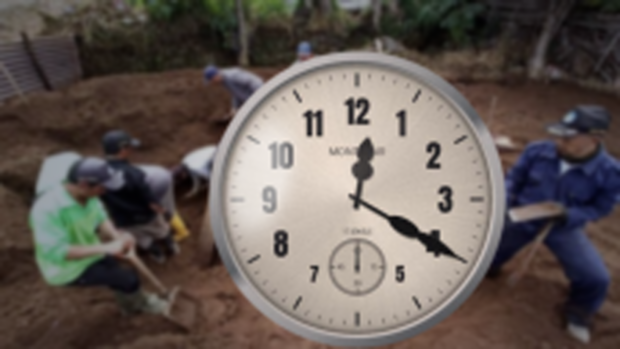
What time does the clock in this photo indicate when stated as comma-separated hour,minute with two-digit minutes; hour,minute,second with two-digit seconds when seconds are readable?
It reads 12,20
